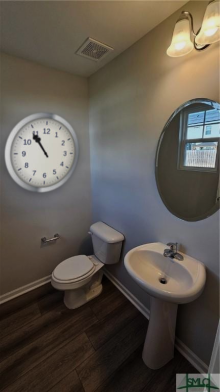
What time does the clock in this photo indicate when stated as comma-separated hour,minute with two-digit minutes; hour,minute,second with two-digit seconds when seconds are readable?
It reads 10,54
